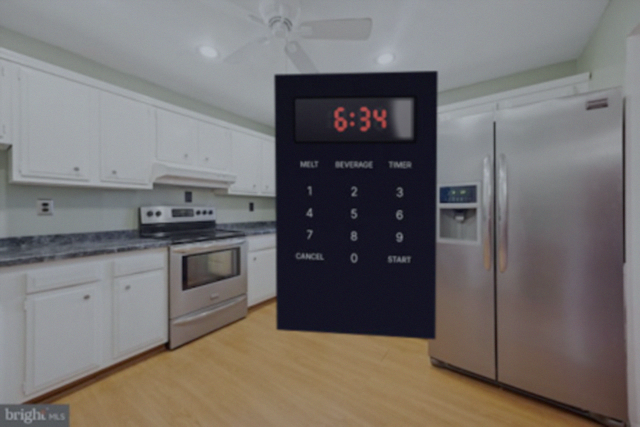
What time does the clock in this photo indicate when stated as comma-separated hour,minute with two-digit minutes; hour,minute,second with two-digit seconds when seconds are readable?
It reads 6,34
